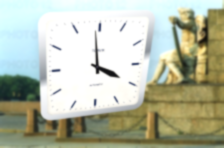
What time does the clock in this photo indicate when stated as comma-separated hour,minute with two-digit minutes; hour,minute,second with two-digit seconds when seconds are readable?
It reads 3,59
